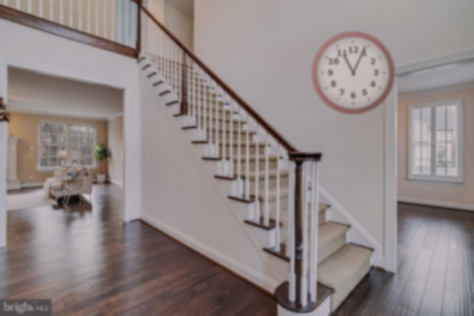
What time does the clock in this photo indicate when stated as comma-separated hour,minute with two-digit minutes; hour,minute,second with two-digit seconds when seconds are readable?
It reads 11,04
